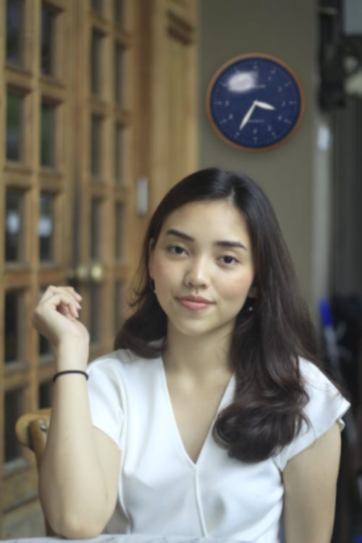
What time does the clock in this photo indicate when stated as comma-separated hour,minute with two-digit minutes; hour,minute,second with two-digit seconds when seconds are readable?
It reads 3,35
